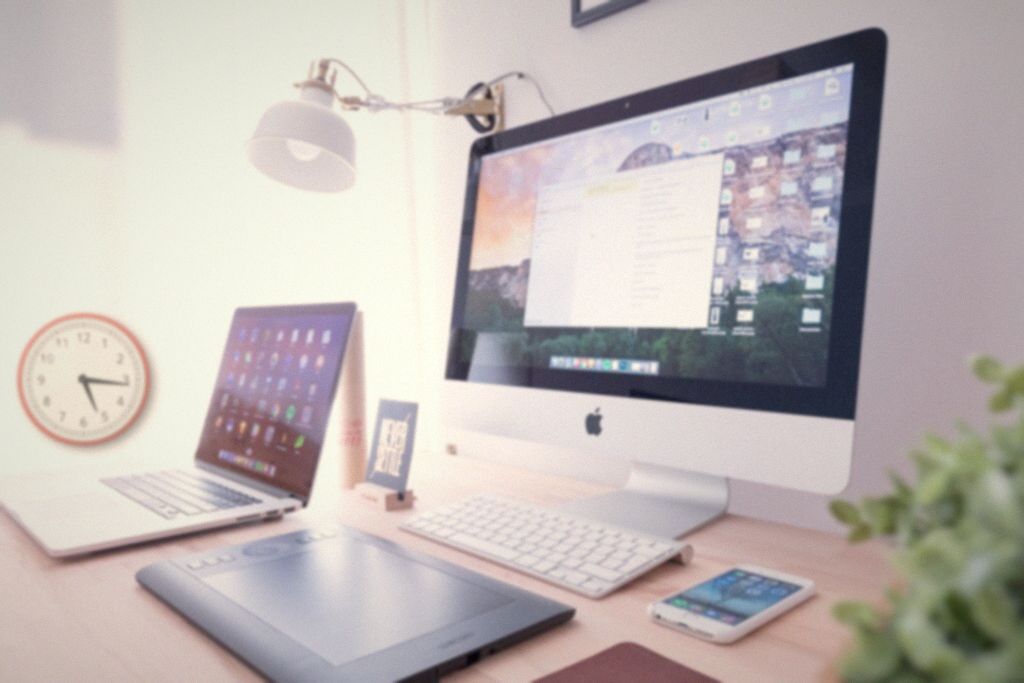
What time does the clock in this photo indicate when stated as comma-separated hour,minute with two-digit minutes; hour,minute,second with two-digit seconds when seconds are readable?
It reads 5,16
